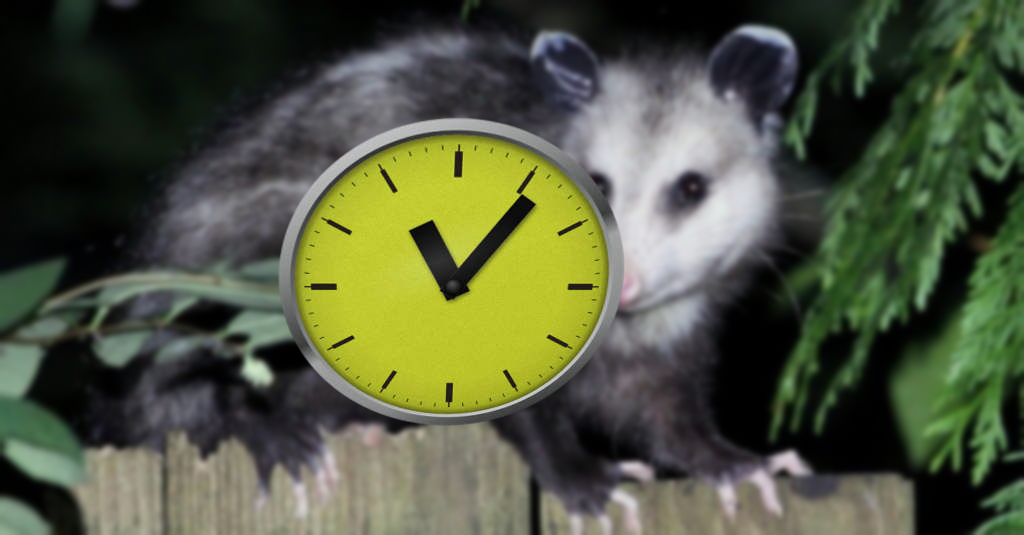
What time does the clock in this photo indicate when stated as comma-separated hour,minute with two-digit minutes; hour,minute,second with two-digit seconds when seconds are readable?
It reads 11,06
